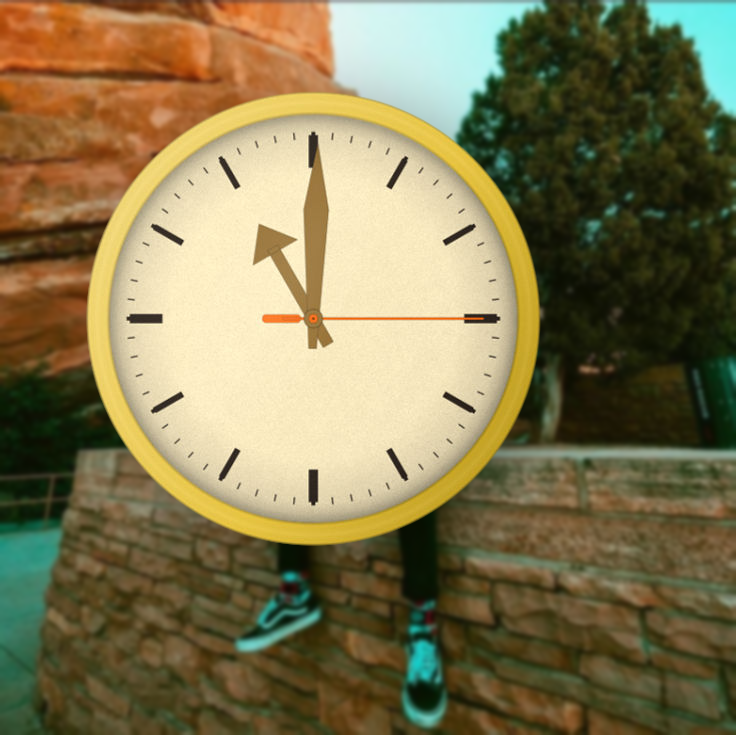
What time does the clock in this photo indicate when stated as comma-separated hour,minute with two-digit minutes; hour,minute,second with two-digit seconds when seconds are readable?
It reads 11,00,15
